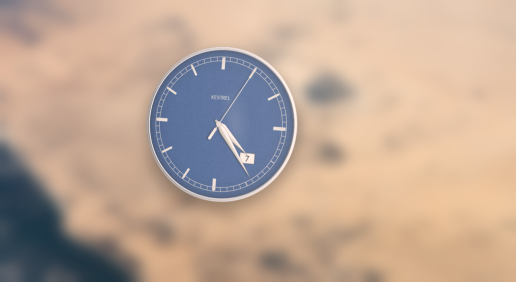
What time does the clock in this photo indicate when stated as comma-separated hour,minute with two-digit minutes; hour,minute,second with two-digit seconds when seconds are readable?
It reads 4,24,05
